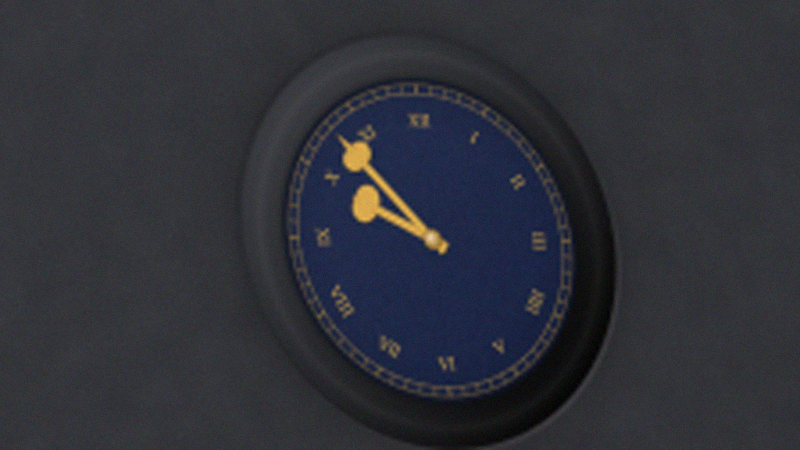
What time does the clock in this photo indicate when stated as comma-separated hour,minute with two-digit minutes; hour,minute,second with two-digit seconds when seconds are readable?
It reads 9,53
